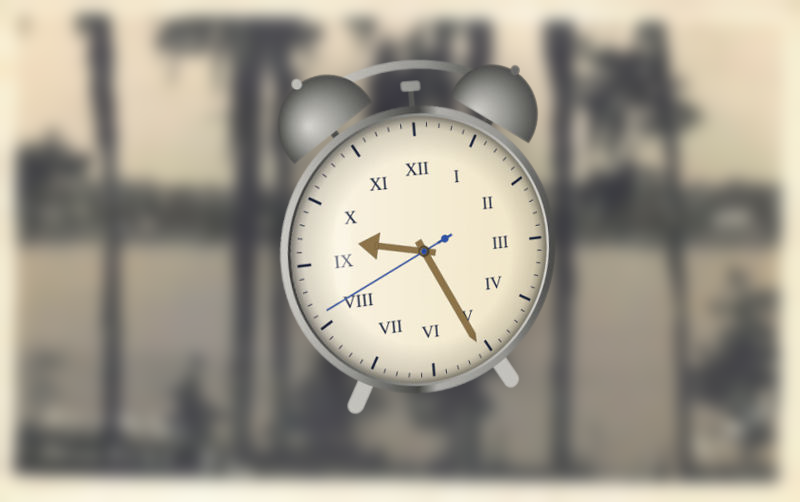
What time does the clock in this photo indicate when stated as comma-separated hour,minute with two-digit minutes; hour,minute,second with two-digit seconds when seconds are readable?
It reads 9,25,41
